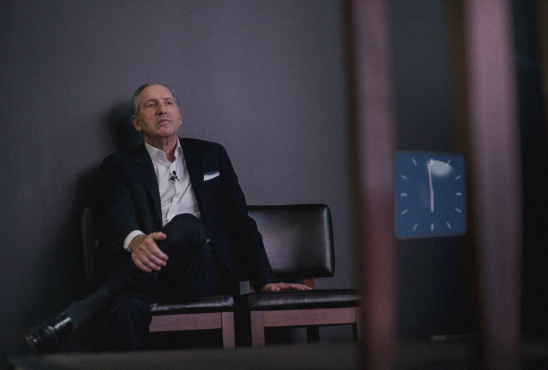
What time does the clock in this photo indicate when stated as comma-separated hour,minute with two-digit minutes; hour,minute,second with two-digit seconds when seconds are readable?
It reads 5,59
